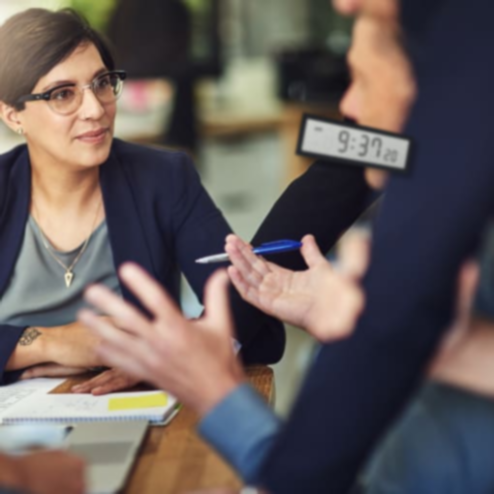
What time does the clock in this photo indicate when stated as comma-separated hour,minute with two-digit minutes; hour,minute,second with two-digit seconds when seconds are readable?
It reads 9,37
